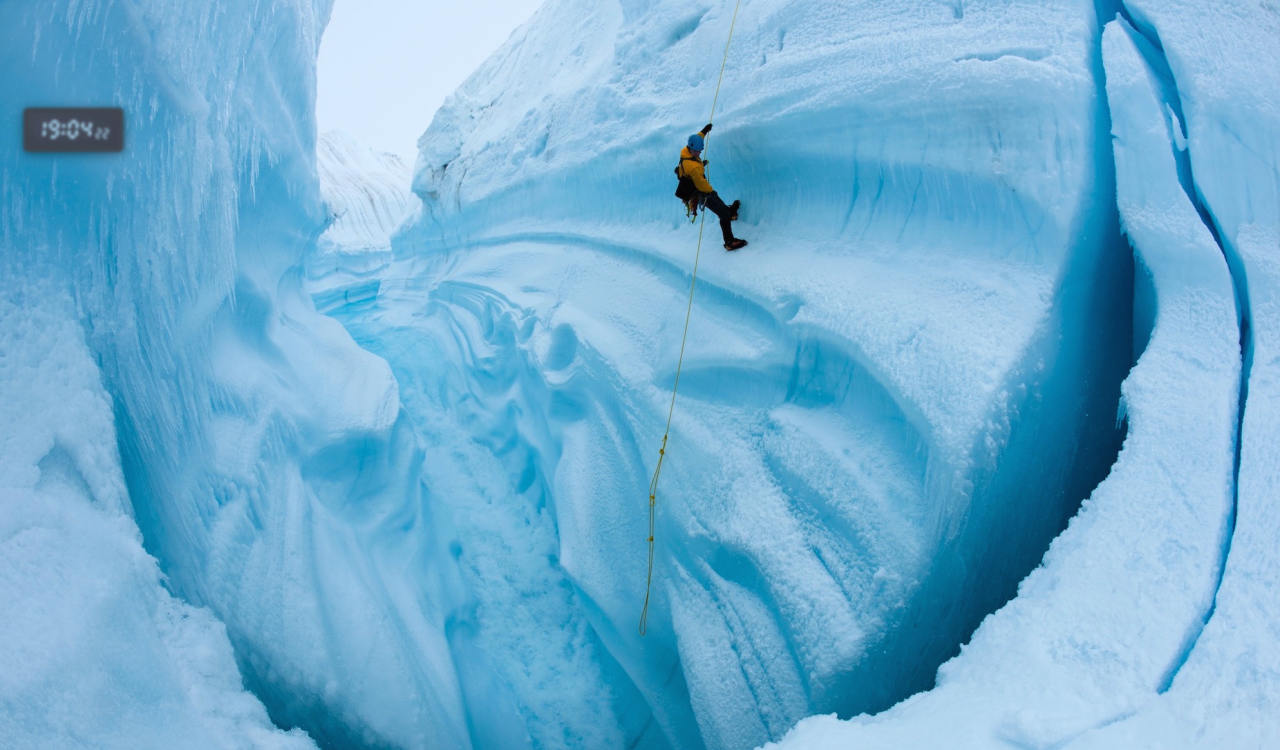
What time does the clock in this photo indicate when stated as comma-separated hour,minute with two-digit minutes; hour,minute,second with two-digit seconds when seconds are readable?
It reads 19,04
